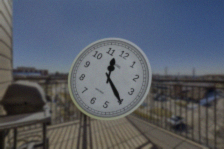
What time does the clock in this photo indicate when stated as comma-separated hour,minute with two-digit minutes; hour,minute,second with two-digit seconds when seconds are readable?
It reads 11,20
